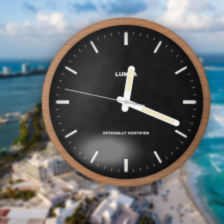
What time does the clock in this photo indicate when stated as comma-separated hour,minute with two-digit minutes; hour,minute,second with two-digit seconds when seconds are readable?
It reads 12,18,47
